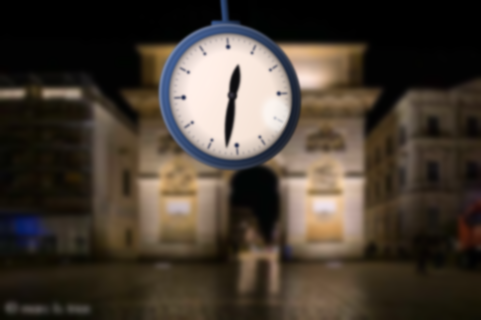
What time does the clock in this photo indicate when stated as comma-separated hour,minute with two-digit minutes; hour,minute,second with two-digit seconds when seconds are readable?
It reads 12,32
